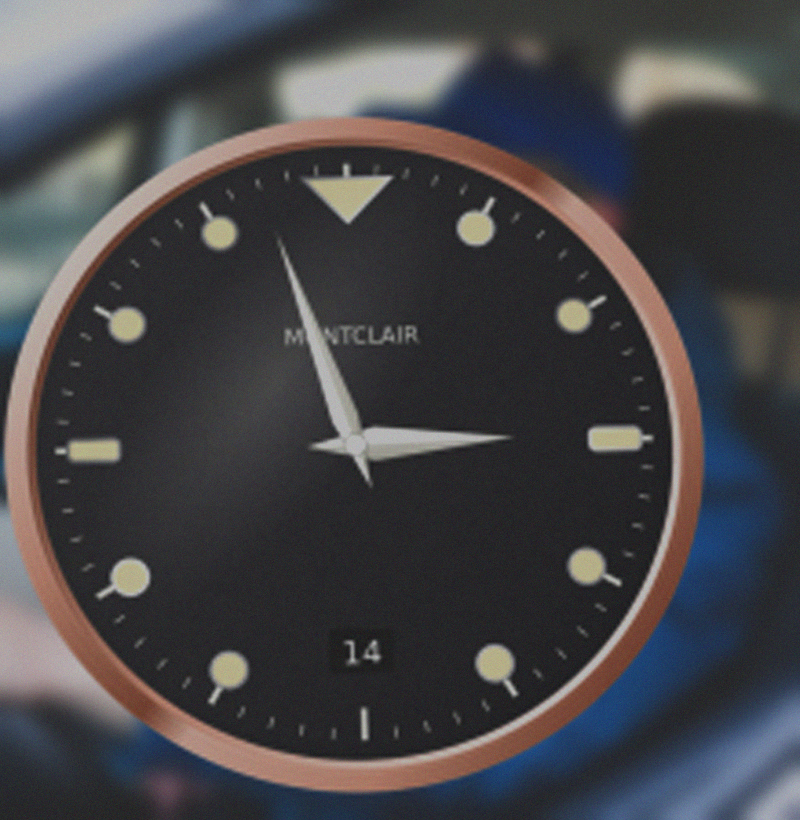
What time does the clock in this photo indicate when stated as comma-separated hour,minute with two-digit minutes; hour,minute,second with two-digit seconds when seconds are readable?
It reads 2,57
